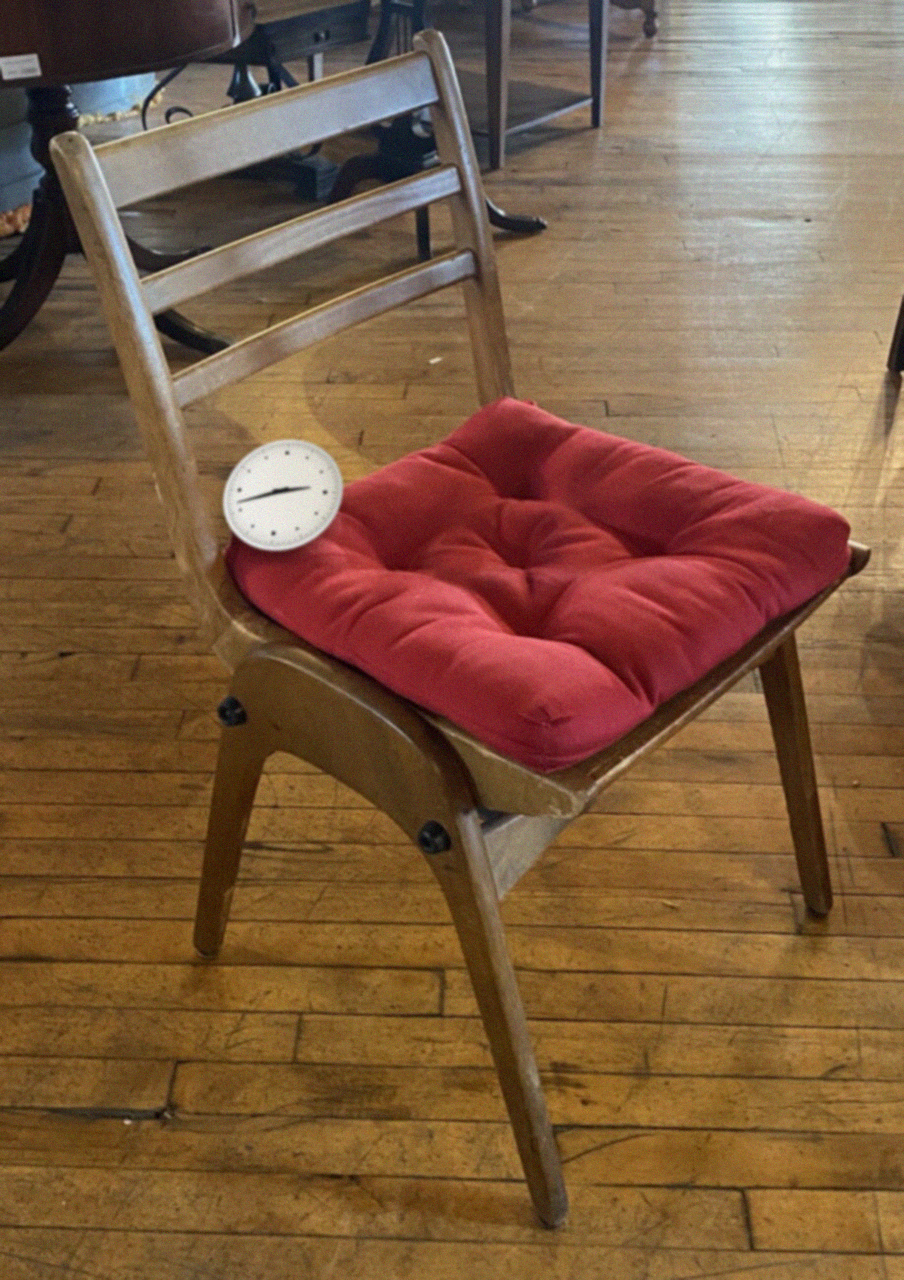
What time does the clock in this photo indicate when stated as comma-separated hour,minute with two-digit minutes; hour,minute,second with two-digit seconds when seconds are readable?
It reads 2,42
